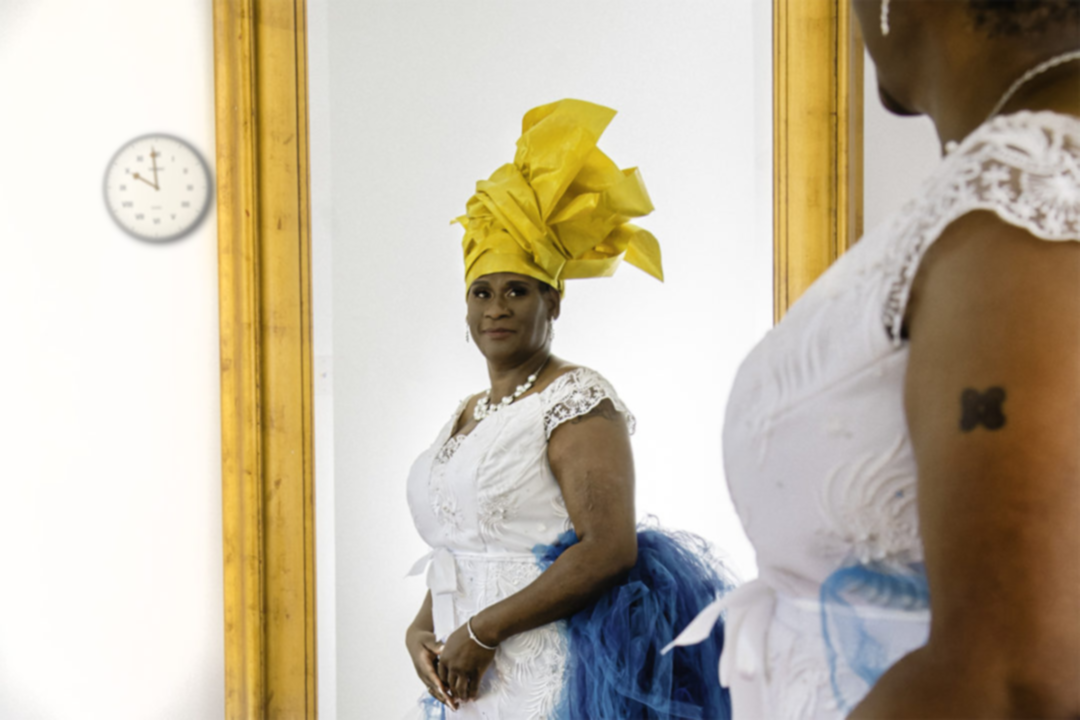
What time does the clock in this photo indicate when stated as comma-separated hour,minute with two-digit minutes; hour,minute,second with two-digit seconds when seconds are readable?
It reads 9,59
